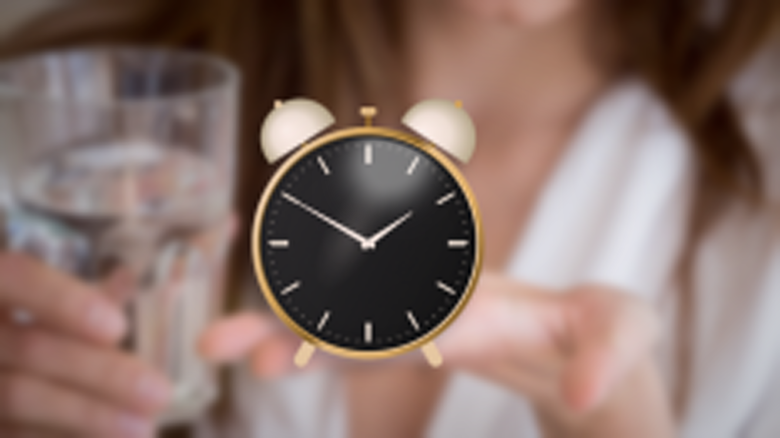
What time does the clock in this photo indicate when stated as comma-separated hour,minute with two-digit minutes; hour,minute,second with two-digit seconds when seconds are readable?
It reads 1,50
